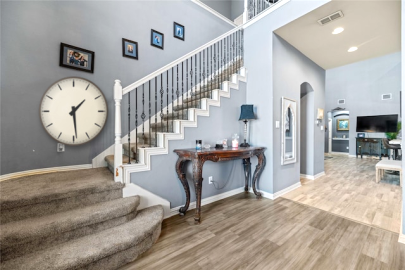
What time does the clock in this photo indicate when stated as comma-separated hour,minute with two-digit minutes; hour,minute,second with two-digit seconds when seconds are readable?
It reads 1,29
